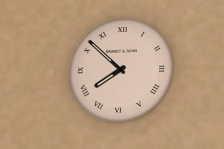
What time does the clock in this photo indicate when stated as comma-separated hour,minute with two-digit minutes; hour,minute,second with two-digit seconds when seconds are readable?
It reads 7,52
